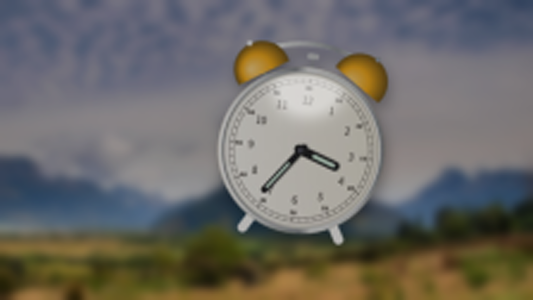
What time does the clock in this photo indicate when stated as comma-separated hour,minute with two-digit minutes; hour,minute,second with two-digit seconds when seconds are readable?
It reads 3,36
